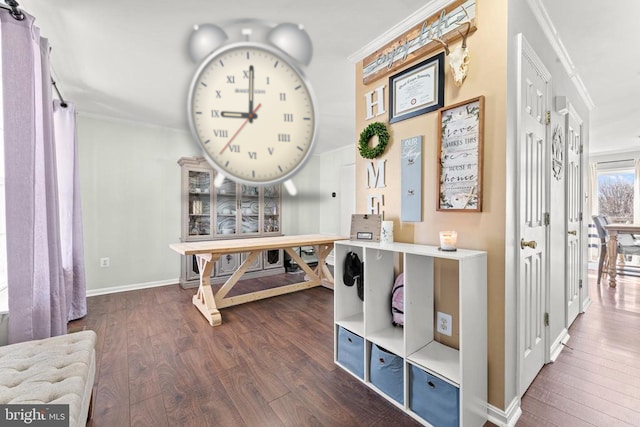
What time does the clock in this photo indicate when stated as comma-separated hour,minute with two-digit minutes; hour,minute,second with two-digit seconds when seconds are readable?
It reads 9,00,37
